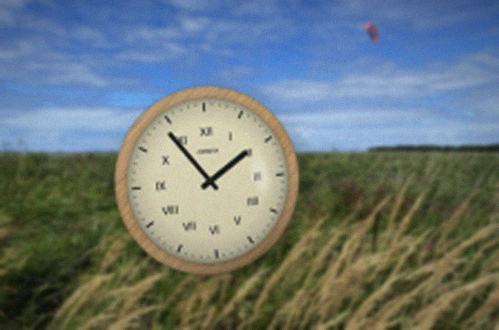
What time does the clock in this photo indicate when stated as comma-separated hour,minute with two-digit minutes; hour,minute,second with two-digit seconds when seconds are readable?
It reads 1,54
